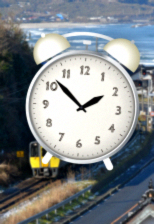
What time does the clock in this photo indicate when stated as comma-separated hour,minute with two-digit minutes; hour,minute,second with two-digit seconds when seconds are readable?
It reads 1,52
